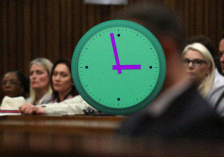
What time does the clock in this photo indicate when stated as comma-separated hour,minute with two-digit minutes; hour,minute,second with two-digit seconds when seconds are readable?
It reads 2,58
